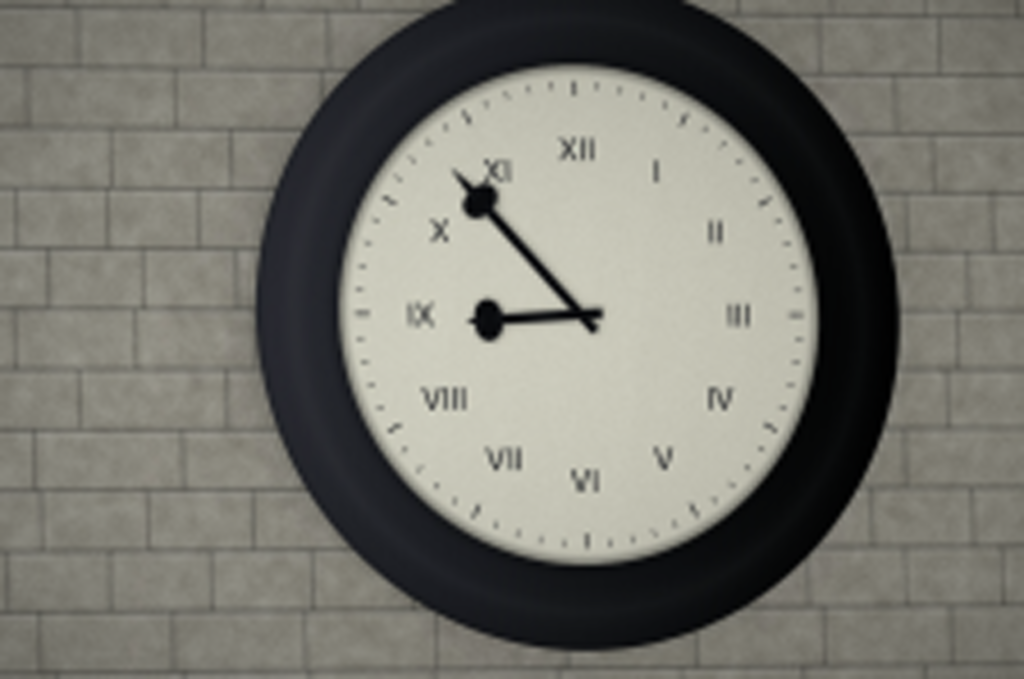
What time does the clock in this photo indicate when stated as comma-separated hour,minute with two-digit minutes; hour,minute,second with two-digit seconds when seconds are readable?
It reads 8,53
